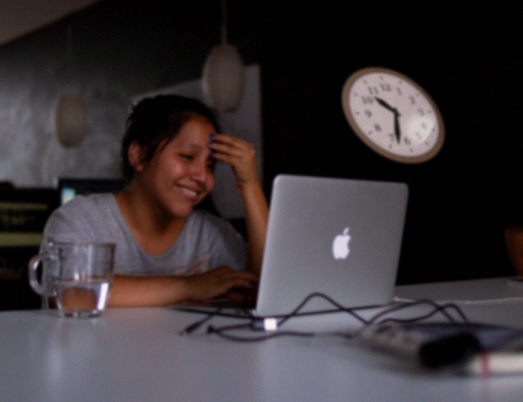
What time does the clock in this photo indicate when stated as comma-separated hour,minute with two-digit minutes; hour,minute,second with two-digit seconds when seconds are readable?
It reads 10,33
